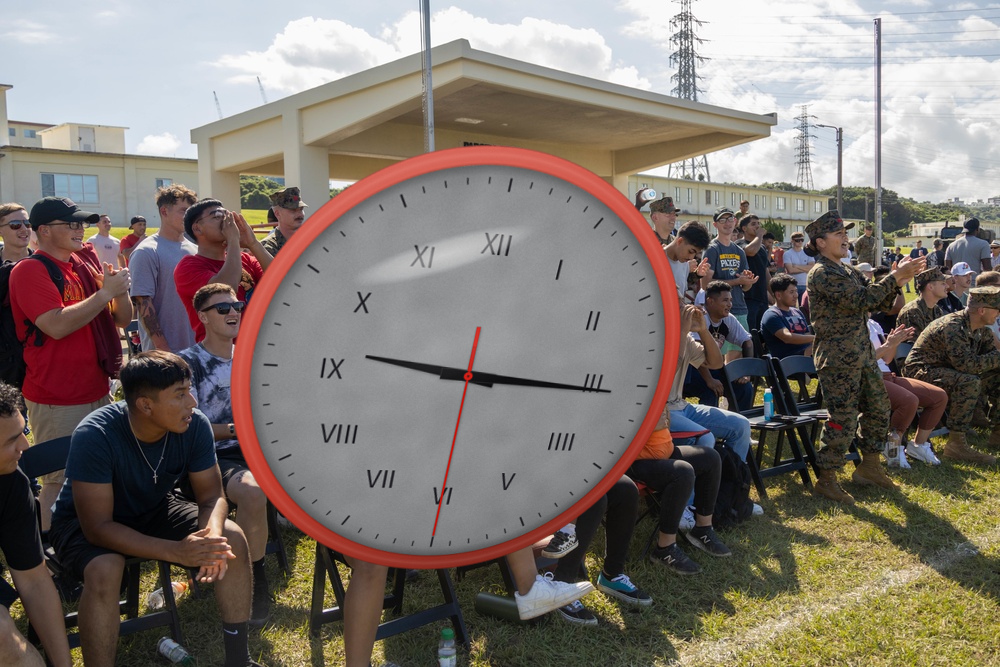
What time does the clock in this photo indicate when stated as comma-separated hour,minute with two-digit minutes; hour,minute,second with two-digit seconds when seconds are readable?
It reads 9,15,30
